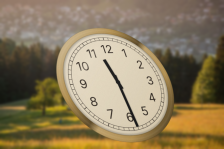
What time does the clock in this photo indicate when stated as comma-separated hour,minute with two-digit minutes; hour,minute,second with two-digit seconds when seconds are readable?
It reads 11,29
